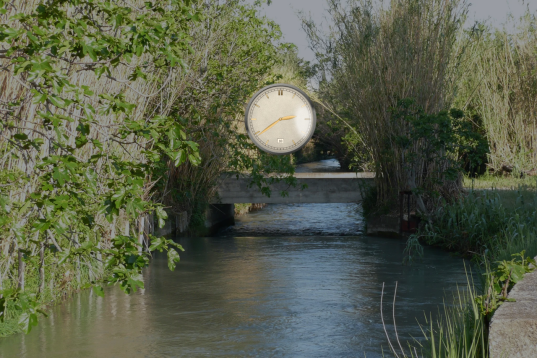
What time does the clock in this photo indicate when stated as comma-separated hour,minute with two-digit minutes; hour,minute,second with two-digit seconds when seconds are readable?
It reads 2,39
